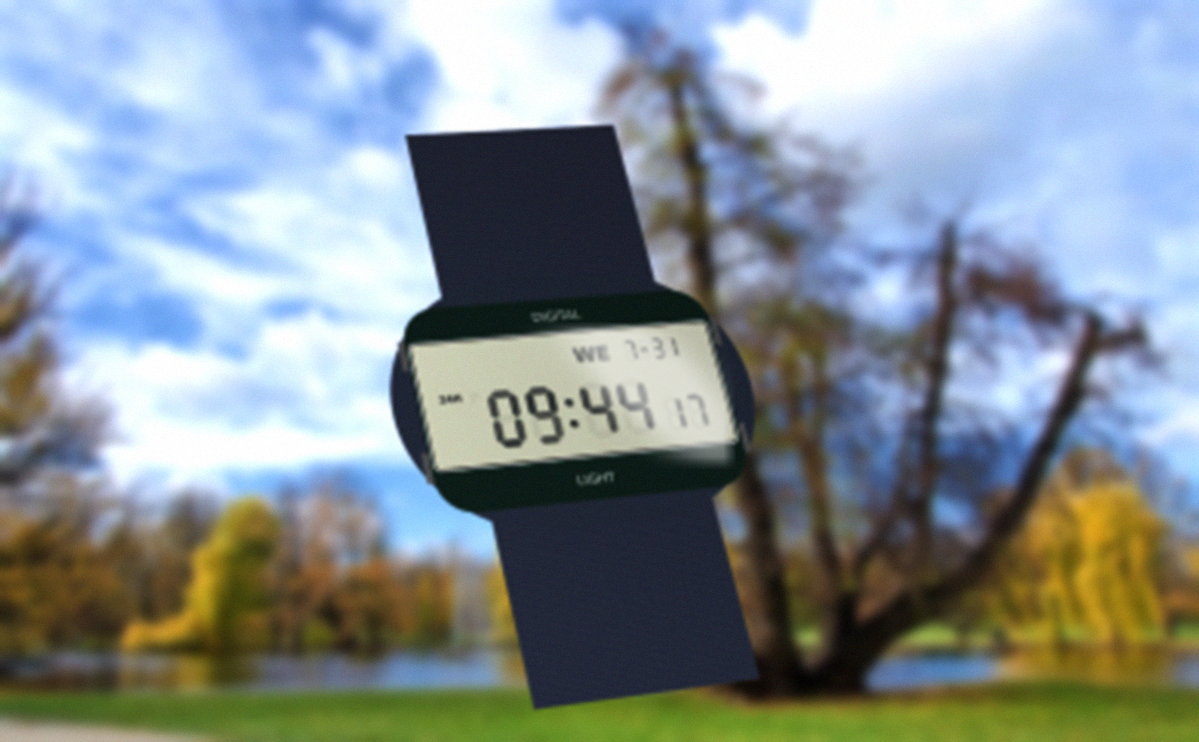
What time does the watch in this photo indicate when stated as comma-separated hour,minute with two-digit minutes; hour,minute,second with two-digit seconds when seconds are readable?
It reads 9,44,17
